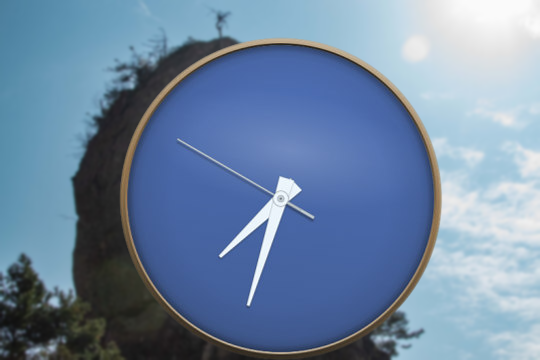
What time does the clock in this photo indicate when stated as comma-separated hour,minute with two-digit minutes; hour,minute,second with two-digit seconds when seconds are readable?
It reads 7,32,50
